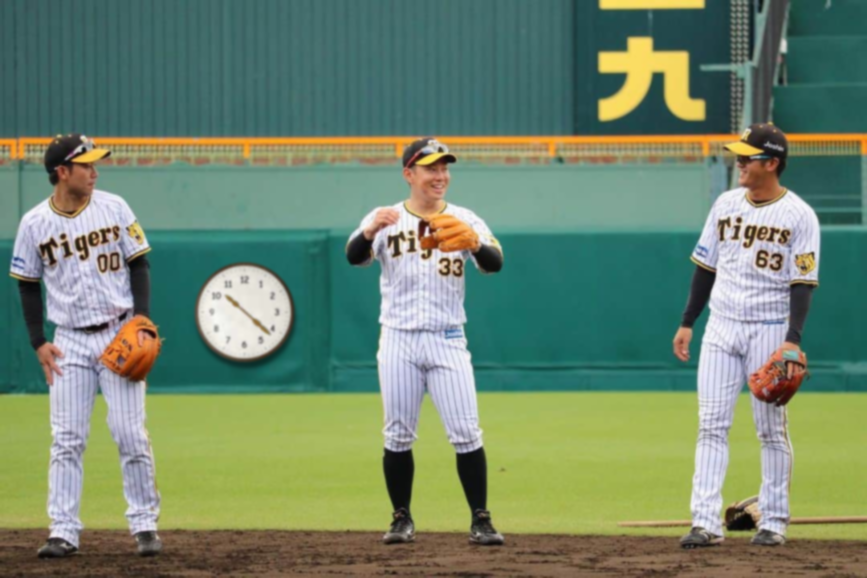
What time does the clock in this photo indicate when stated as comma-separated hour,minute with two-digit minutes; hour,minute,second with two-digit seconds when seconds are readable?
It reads 10,22
